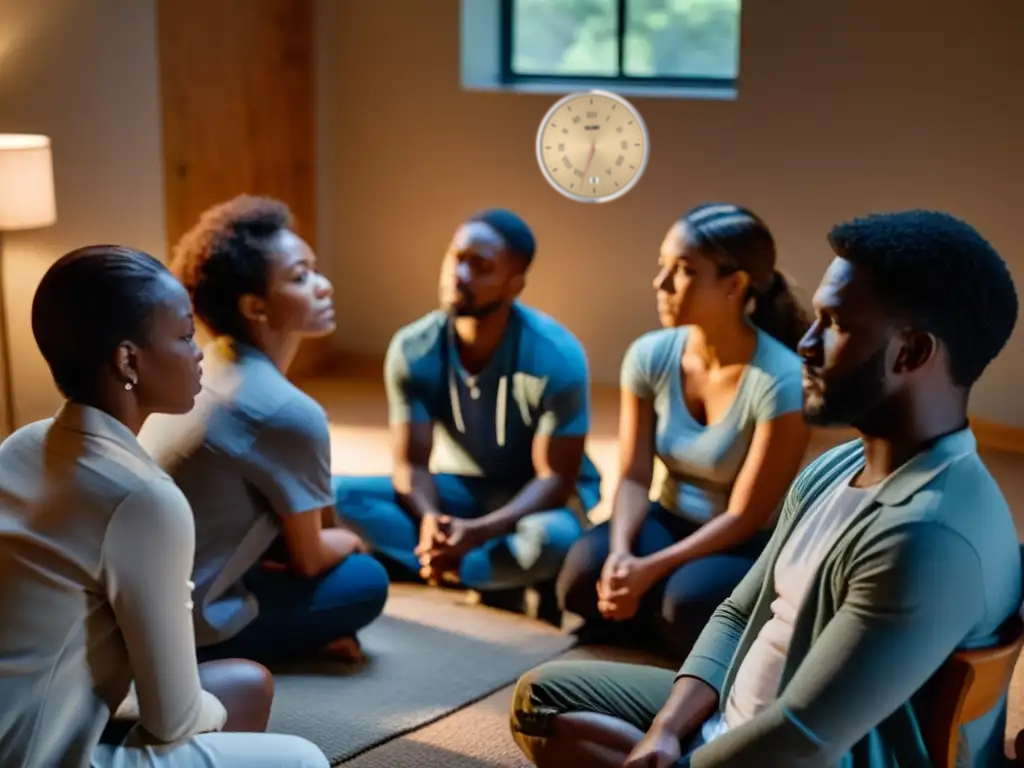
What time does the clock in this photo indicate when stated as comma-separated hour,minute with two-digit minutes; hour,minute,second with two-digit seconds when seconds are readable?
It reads 6,33
